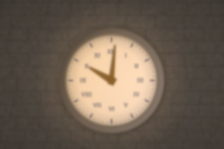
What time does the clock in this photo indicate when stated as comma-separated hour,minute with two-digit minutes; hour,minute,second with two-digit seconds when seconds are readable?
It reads 10,01
